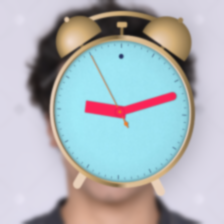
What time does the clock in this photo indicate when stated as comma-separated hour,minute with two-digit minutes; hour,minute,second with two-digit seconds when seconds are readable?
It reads 9,11,55
